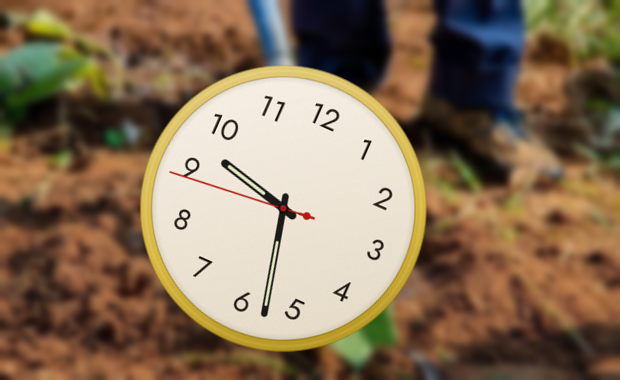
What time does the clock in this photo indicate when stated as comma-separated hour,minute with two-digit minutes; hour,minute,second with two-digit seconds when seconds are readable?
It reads 9,27,44
